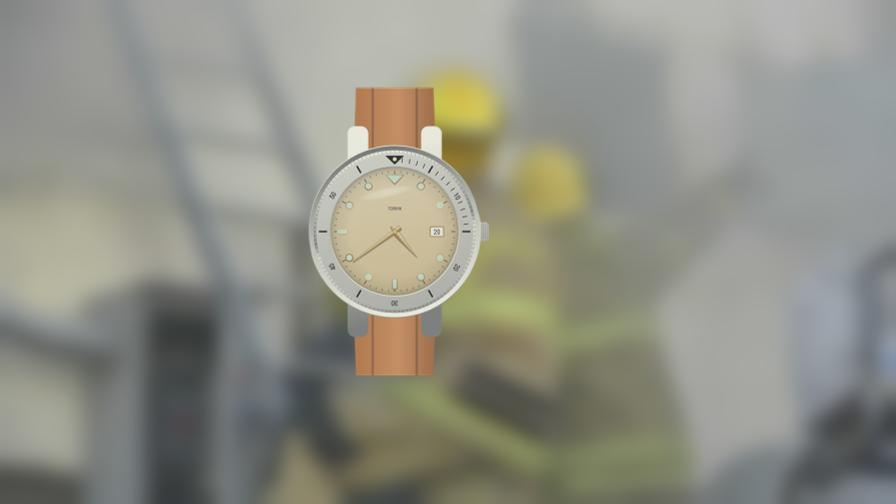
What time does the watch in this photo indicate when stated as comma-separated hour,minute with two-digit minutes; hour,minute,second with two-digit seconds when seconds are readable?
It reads 4,39
